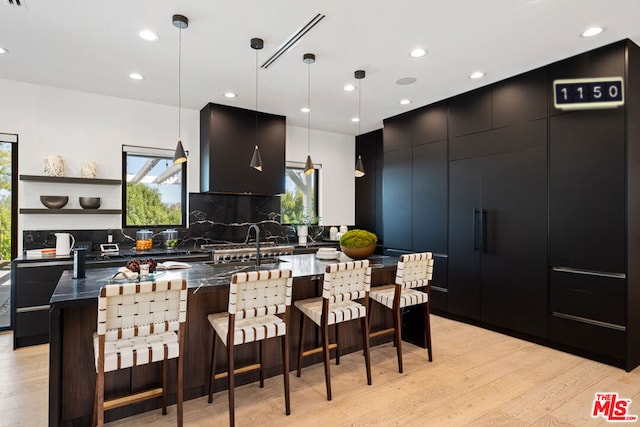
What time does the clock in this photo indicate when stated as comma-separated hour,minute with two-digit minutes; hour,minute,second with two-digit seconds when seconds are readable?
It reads 11,50
